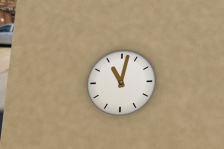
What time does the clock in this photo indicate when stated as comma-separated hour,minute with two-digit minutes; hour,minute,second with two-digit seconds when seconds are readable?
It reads 11,02
